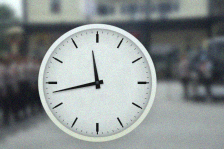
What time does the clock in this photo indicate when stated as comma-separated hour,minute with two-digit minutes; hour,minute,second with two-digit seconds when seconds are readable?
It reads 11,43
